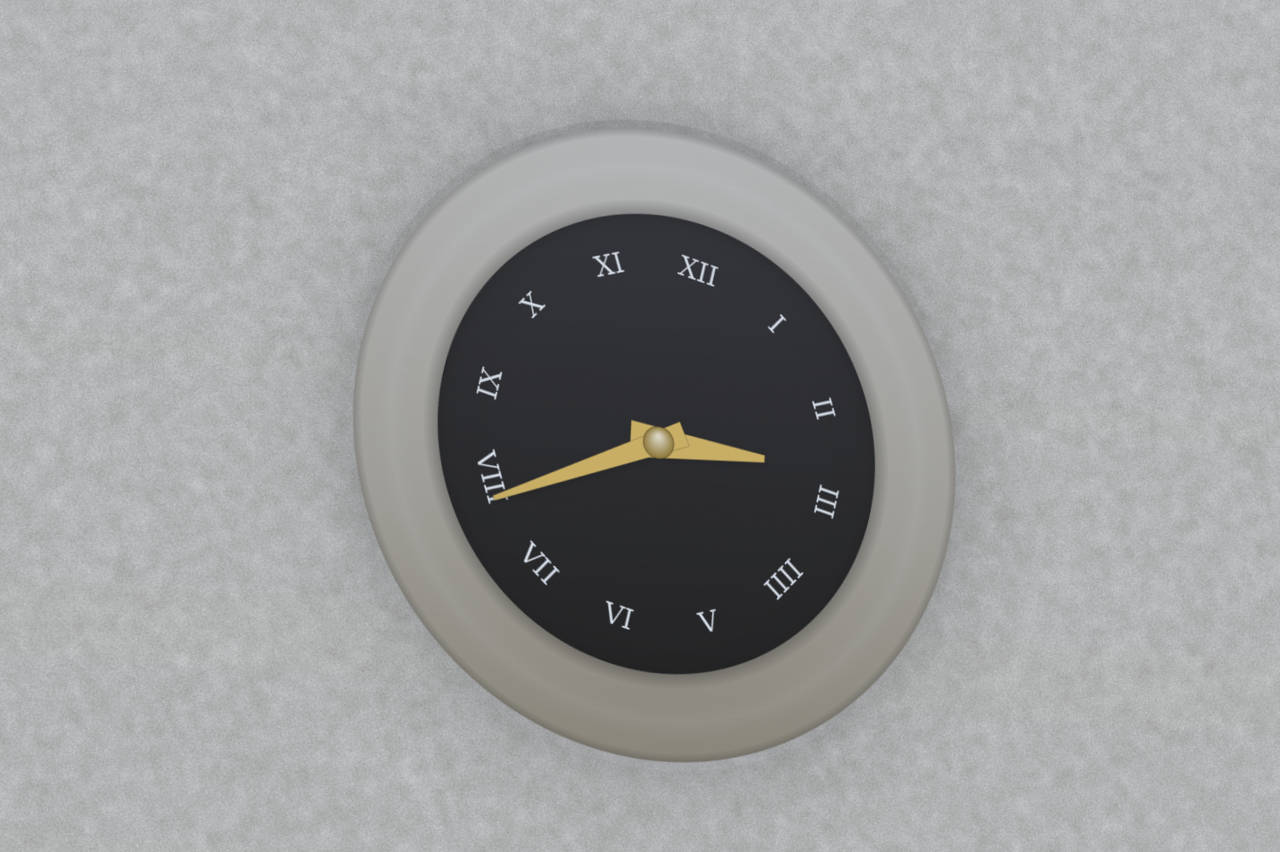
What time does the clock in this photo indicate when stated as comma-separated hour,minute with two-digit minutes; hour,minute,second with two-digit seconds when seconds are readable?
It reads 2,39
